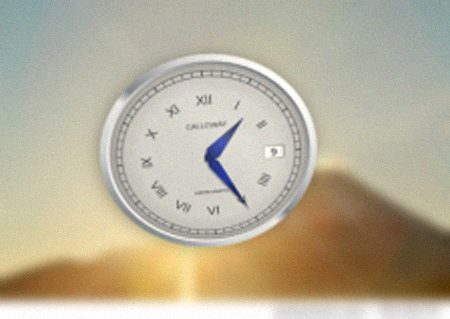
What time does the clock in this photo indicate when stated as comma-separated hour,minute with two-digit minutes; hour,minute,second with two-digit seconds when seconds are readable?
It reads 1,25
